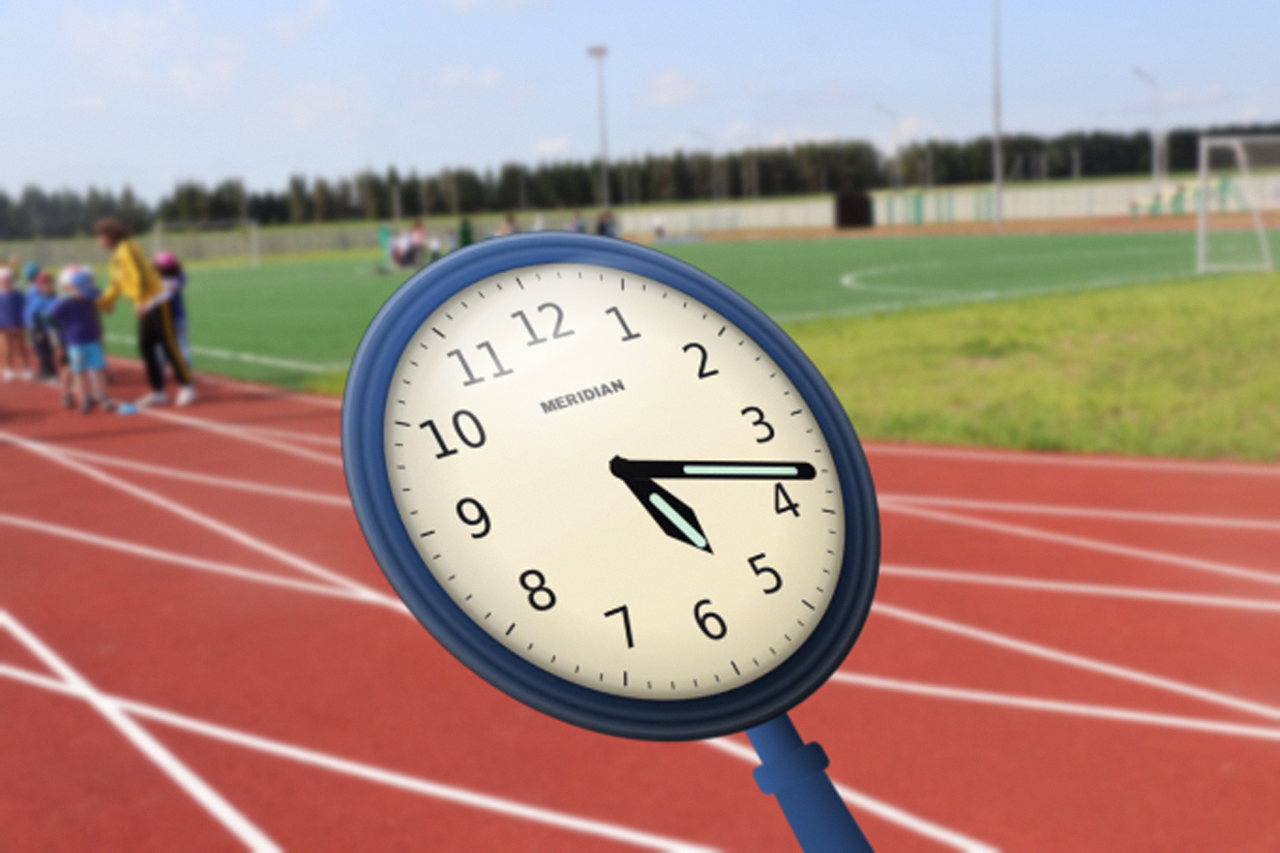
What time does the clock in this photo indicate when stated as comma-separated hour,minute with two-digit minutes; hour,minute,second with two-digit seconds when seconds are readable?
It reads 5,18
